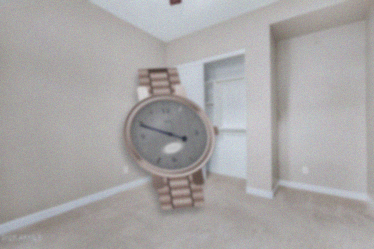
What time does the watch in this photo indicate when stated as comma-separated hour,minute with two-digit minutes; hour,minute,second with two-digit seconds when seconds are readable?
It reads 3,49
